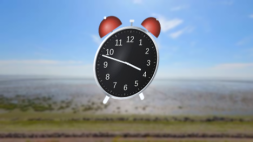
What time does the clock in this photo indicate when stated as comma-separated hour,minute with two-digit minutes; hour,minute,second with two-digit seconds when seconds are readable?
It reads 3,48
